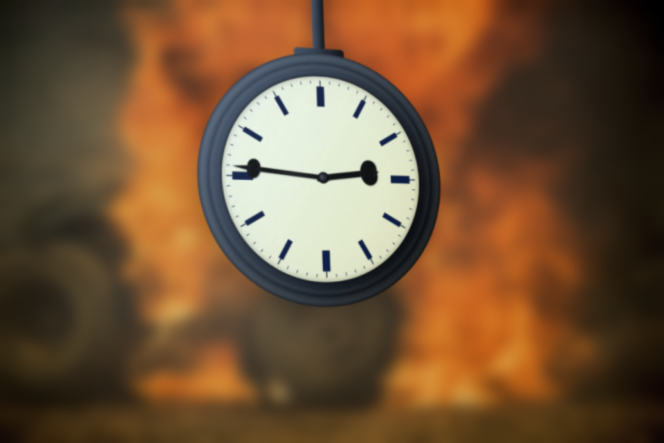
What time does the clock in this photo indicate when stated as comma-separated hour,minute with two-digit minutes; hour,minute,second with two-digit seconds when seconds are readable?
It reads 2,46
